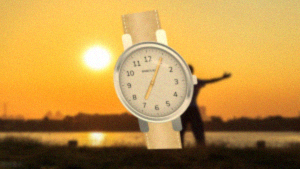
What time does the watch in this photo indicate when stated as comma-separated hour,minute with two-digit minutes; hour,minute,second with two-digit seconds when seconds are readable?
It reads 7,05
